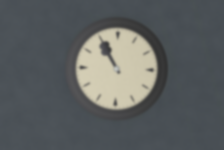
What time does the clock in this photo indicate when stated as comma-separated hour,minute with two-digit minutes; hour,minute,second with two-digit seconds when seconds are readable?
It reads 10,55
